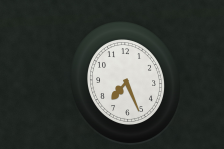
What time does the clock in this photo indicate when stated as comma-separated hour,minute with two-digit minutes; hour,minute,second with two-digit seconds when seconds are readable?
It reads 7,26
